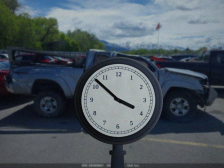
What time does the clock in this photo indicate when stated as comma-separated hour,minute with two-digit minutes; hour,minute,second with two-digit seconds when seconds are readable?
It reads 3,52
